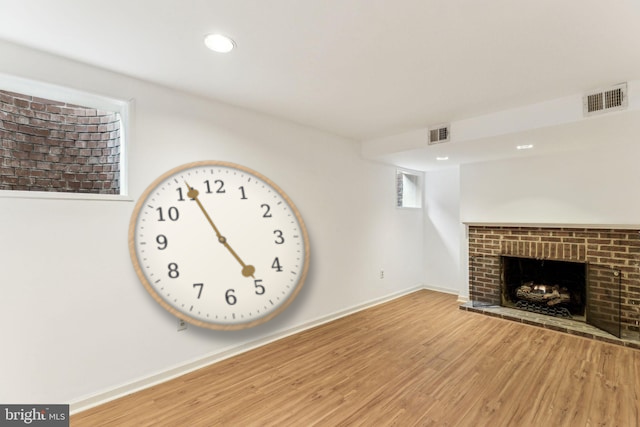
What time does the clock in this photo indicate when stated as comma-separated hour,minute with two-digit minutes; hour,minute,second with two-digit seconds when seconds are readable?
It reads 4,56
